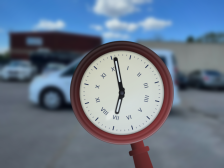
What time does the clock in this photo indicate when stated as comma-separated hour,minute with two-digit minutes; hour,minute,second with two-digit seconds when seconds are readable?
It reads 7,01
